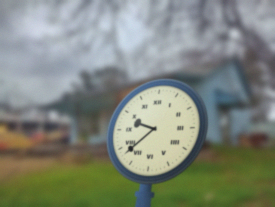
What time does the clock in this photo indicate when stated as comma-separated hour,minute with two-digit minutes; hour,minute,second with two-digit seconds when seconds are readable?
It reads 9,38
